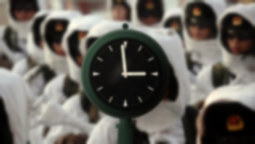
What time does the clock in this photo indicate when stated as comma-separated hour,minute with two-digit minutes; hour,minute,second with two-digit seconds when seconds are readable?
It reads 2,59
